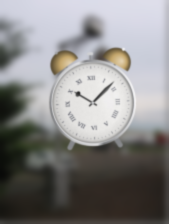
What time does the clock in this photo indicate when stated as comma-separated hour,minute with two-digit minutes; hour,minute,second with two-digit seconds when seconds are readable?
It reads 10,08
